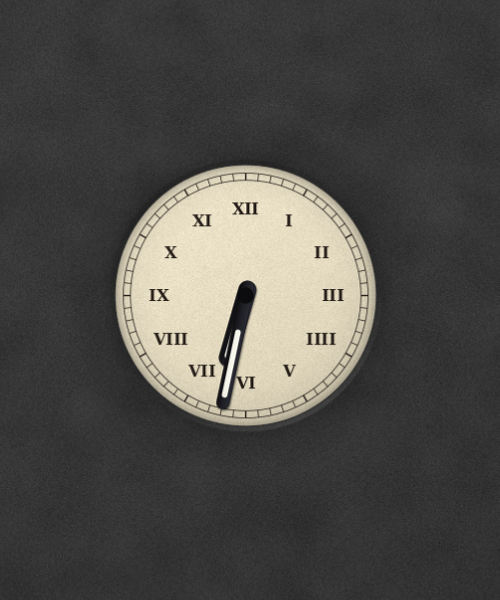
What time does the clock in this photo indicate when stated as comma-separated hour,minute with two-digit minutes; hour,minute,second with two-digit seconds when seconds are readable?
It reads 6,32
